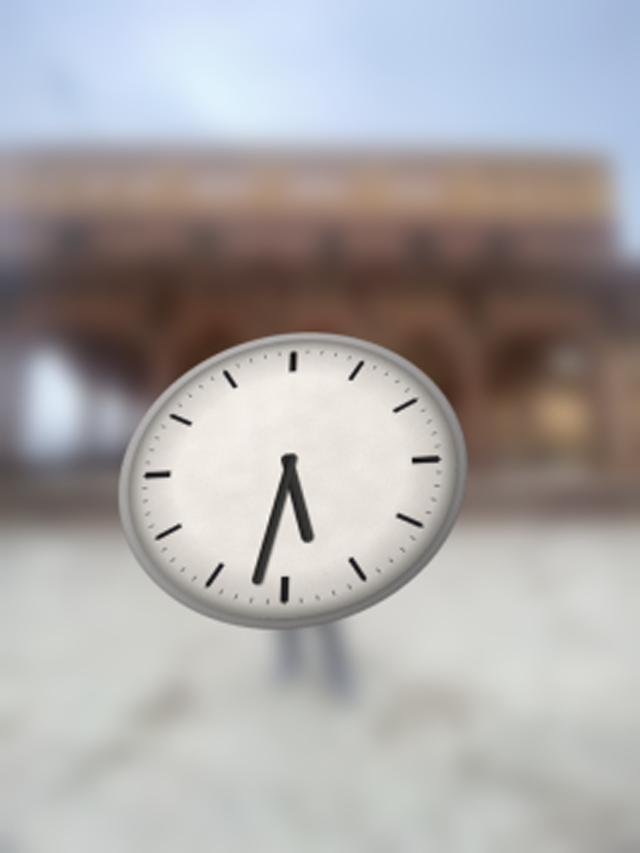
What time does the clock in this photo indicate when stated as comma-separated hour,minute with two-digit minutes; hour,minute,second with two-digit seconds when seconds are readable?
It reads 5,32
